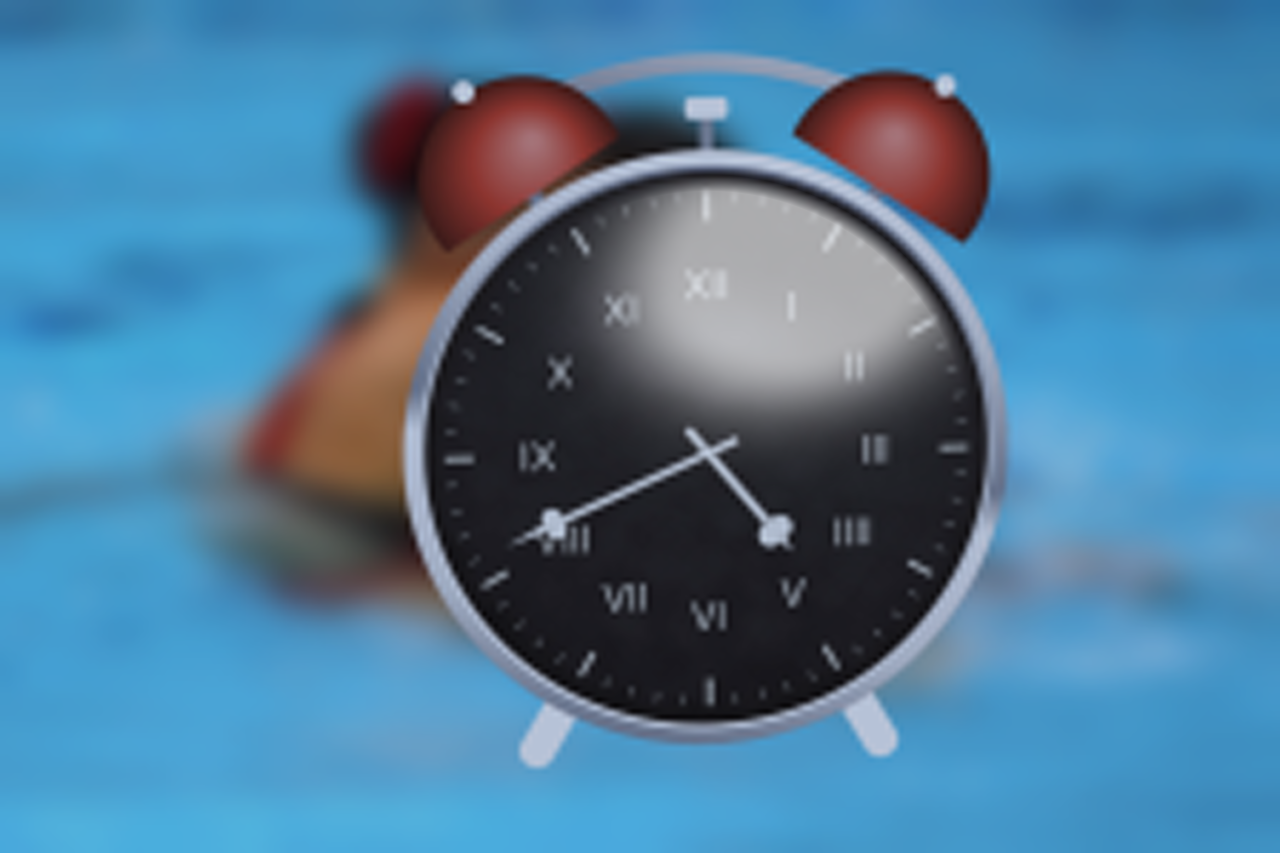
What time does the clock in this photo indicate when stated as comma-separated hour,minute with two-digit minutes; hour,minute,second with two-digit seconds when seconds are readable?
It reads 4,41
